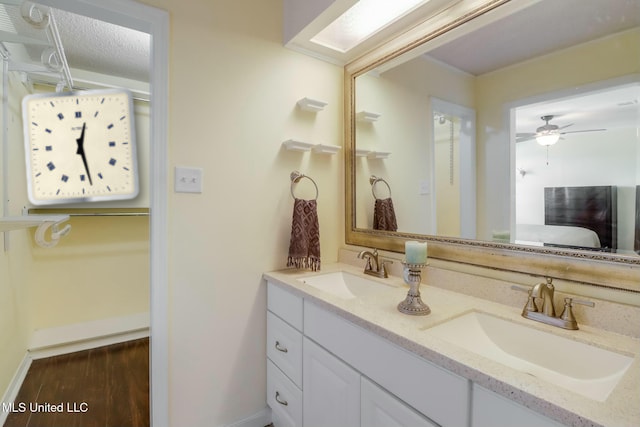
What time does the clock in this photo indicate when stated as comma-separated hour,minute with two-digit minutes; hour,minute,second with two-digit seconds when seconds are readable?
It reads 12,28
